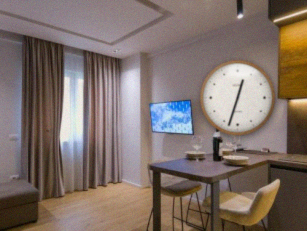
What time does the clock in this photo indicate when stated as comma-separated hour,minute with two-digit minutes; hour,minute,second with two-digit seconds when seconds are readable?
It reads 12,33
